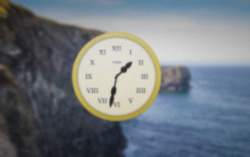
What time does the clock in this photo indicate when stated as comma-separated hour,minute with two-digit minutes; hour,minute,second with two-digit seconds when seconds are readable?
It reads 1,32
